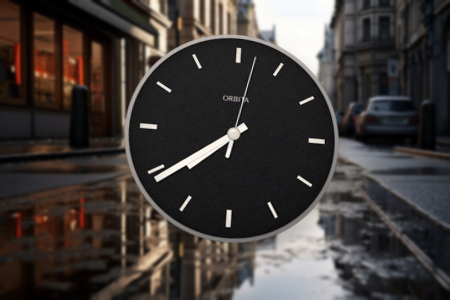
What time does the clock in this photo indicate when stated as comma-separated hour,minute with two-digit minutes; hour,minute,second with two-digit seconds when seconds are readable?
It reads 7,39,02
